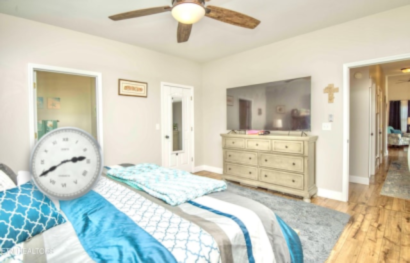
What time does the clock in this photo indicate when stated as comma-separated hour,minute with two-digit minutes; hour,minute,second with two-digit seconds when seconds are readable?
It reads 2,40
